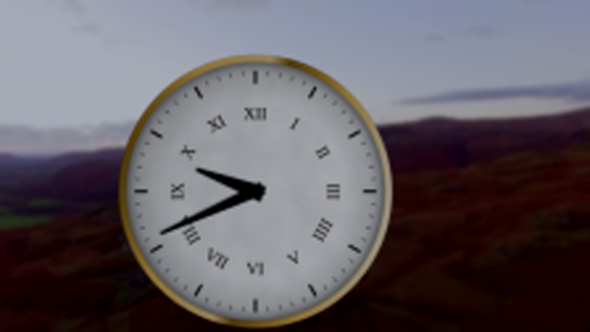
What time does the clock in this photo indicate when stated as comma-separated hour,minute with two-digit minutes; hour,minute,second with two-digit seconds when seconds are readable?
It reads 9,41
